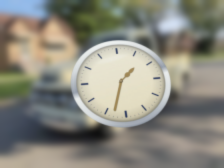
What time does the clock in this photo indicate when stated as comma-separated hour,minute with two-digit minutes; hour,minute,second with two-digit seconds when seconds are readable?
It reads 1,33
